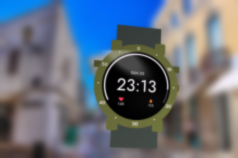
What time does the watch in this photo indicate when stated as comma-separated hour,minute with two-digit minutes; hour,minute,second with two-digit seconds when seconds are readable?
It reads 23,13
